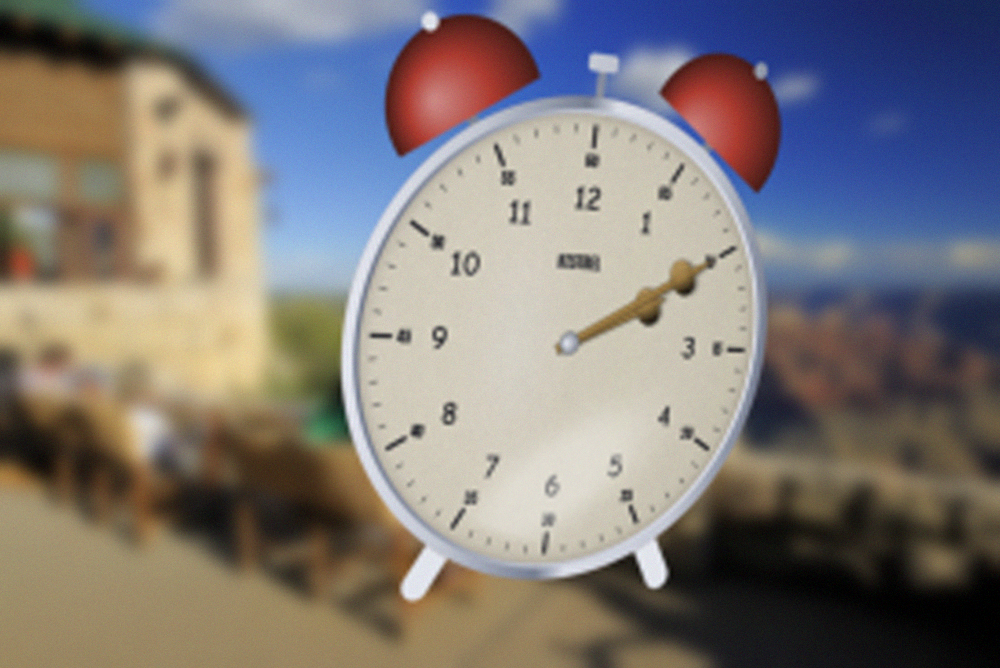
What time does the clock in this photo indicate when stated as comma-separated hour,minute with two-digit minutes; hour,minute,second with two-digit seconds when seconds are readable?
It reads 2,10
